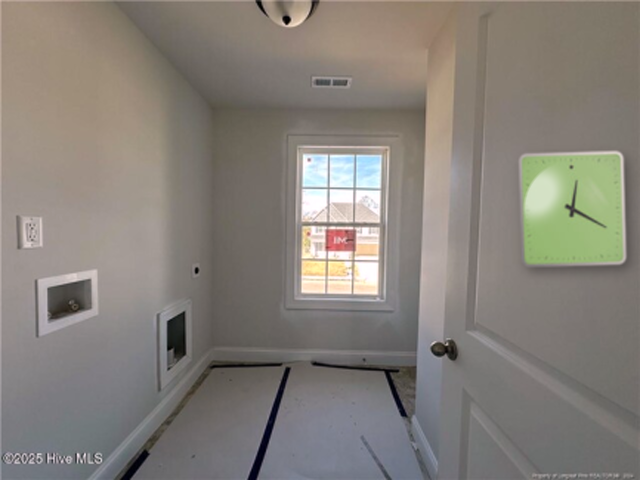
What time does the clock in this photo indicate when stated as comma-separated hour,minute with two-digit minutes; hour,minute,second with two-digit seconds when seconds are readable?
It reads 12,20
